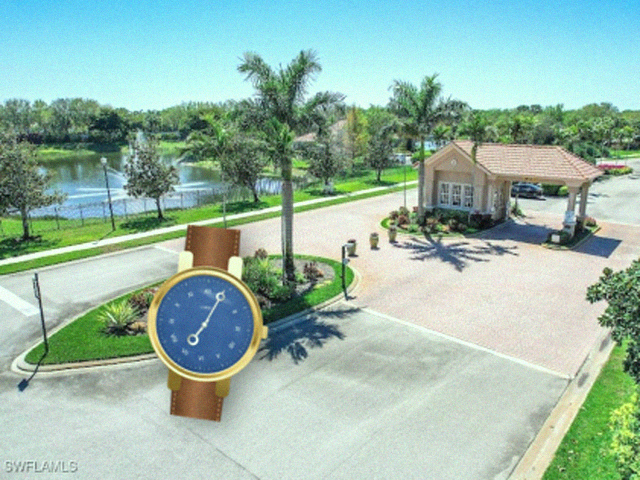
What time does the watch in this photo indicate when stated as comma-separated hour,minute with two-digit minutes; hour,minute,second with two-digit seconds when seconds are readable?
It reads 7,04
